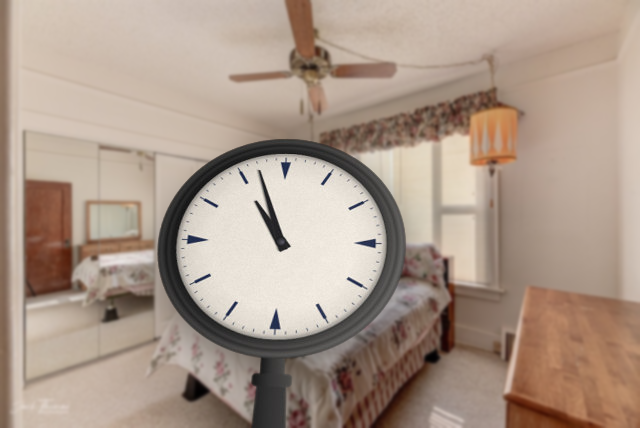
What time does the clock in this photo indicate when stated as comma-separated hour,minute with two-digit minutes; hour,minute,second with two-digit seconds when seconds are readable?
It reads 10,57
